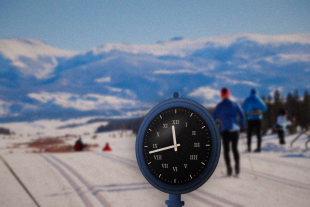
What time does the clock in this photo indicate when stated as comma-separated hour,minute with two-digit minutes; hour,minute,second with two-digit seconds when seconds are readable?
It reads 11,43
